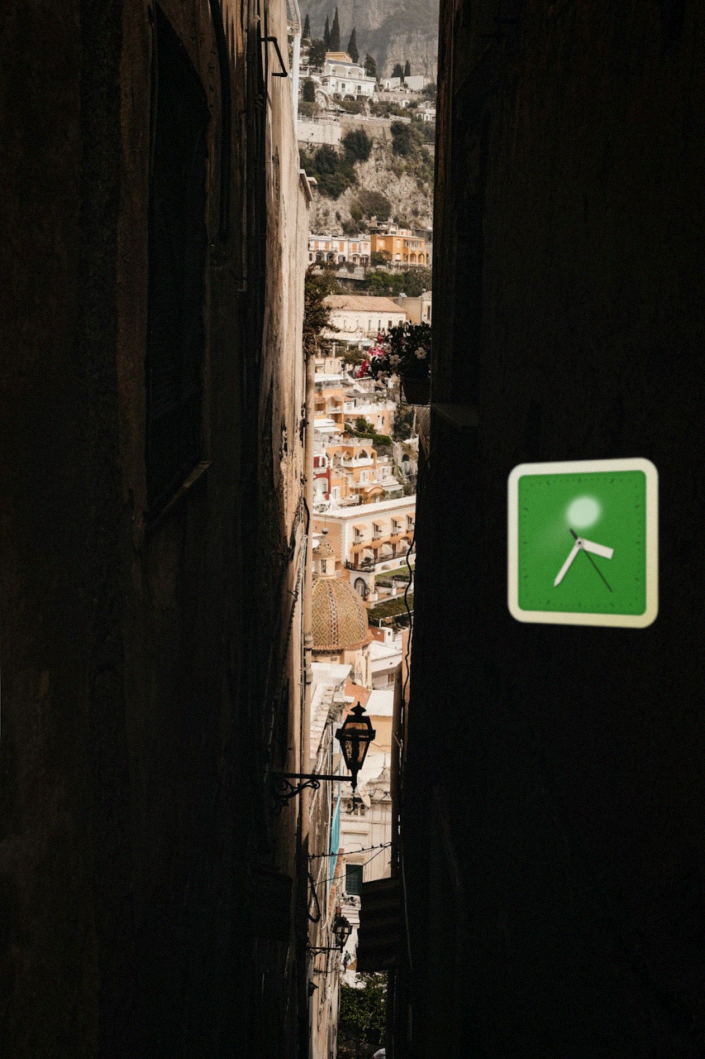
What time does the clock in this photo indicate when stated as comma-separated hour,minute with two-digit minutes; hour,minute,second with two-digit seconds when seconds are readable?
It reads 3,35,24
